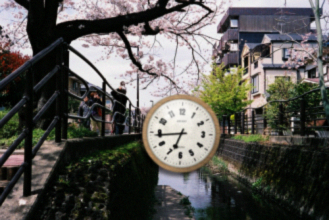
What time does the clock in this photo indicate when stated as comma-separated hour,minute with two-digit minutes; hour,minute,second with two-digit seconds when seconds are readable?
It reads 6,44
